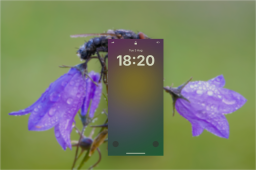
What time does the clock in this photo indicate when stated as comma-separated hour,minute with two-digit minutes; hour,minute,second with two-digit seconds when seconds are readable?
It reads 18,20
